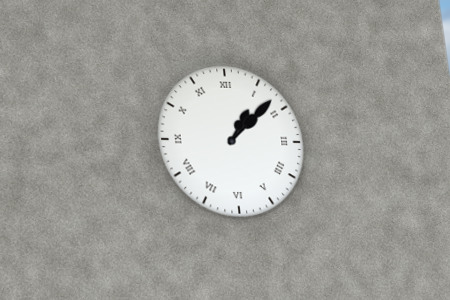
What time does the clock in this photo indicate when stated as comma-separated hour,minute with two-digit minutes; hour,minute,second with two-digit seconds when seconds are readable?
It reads 1,08
